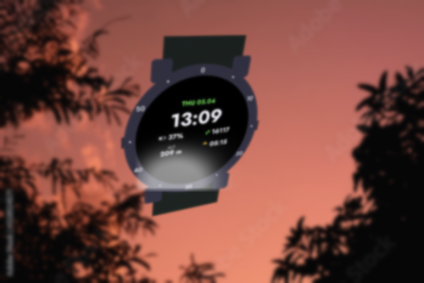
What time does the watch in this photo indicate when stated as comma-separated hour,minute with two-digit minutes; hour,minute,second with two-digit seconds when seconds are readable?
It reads 13,09
